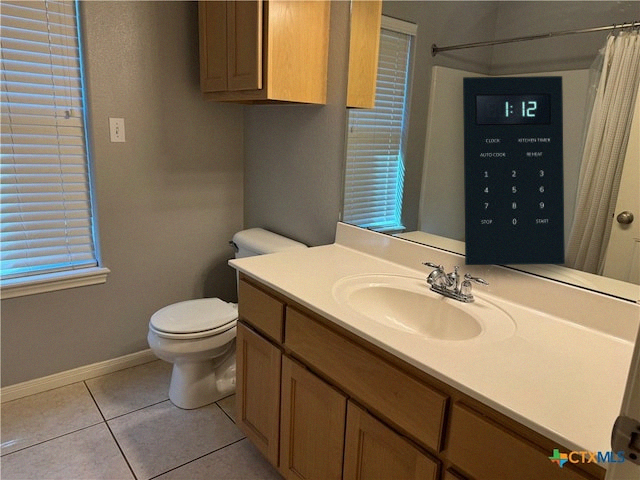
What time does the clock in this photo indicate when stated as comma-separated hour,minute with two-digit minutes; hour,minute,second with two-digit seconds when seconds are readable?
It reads 1,12
